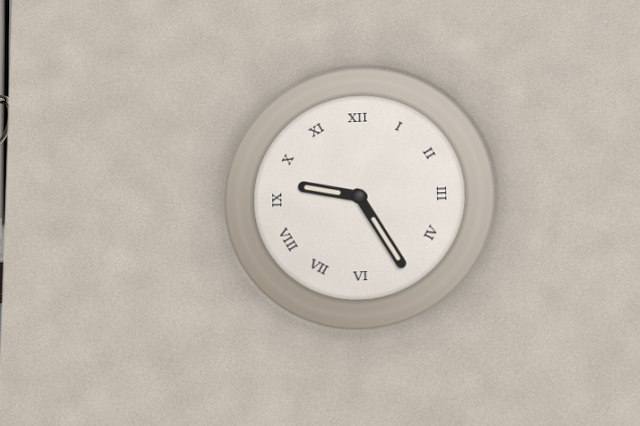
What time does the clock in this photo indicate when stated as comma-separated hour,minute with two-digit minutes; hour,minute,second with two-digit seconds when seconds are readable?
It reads 9,25
